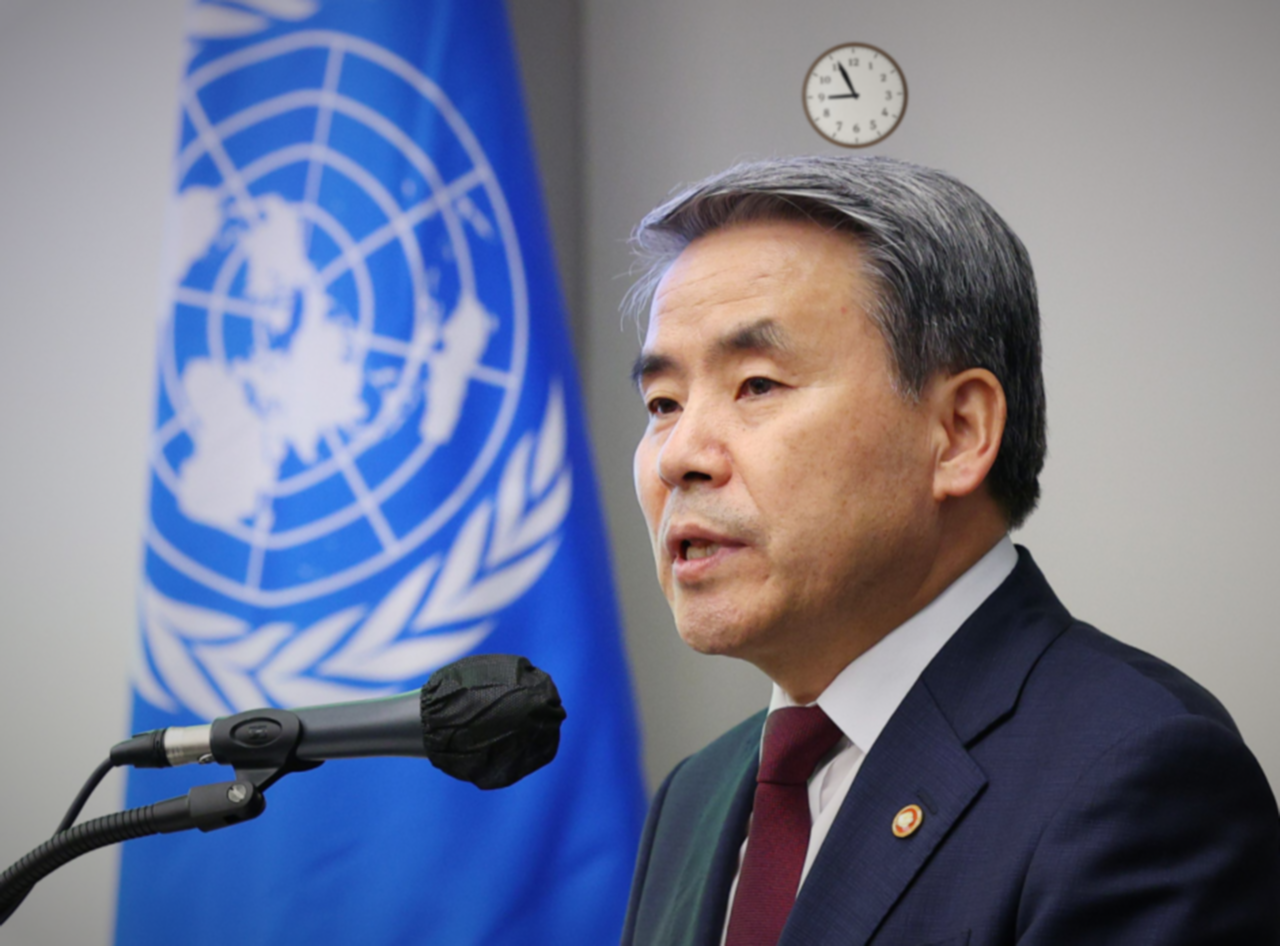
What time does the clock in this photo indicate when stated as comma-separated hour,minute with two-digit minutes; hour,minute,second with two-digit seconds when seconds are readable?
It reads 8,56
